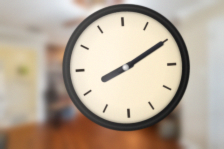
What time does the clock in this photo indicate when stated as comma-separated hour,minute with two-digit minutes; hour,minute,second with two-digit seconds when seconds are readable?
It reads 8,10
